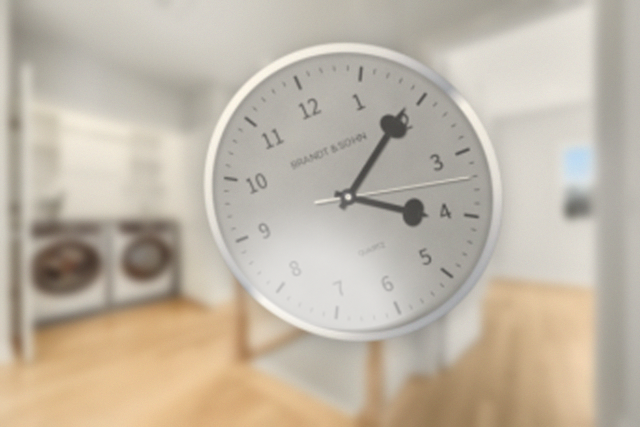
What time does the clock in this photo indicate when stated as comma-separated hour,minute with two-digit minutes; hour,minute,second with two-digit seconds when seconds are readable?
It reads 4,09,17
